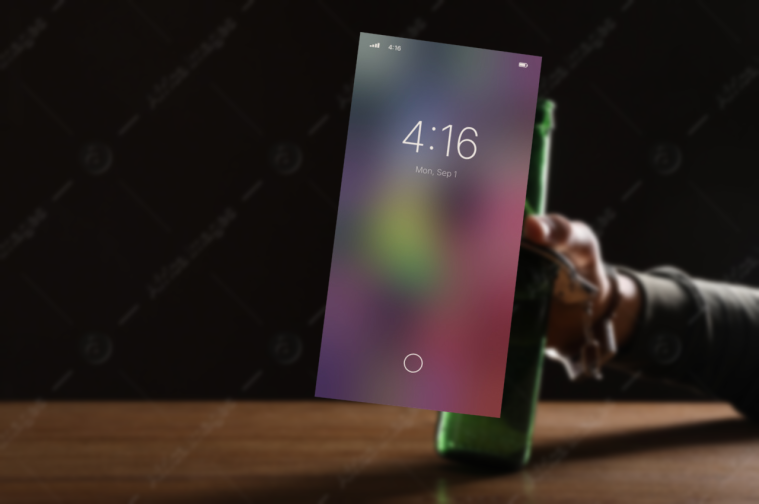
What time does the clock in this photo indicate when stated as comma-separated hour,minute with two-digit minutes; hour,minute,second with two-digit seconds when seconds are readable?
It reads 4,16
